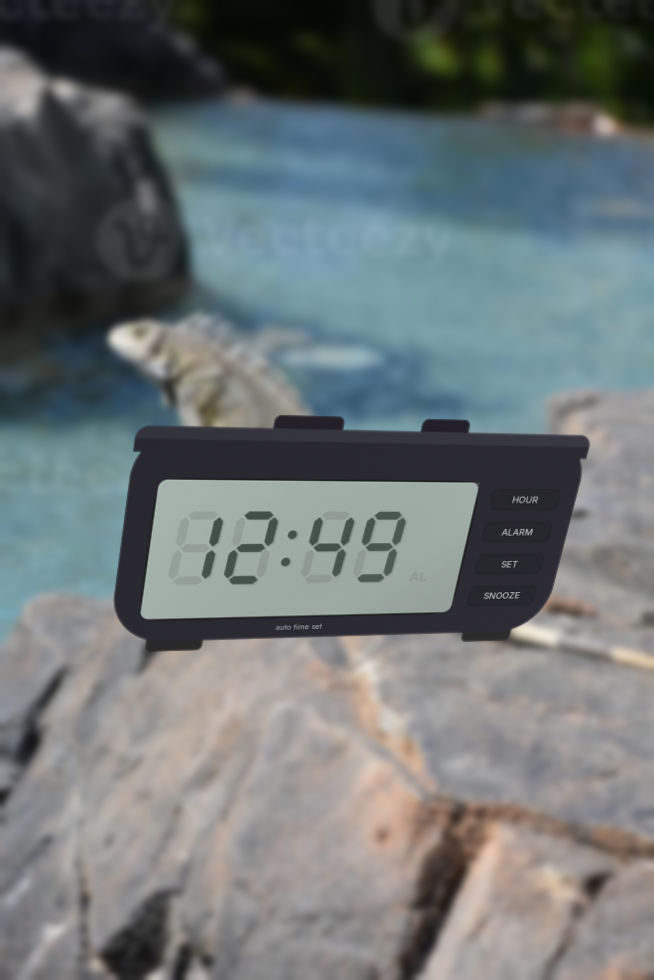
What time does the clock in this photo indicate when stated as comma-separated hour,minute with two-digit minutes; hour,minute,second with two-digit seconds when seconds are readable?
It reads 12,49
